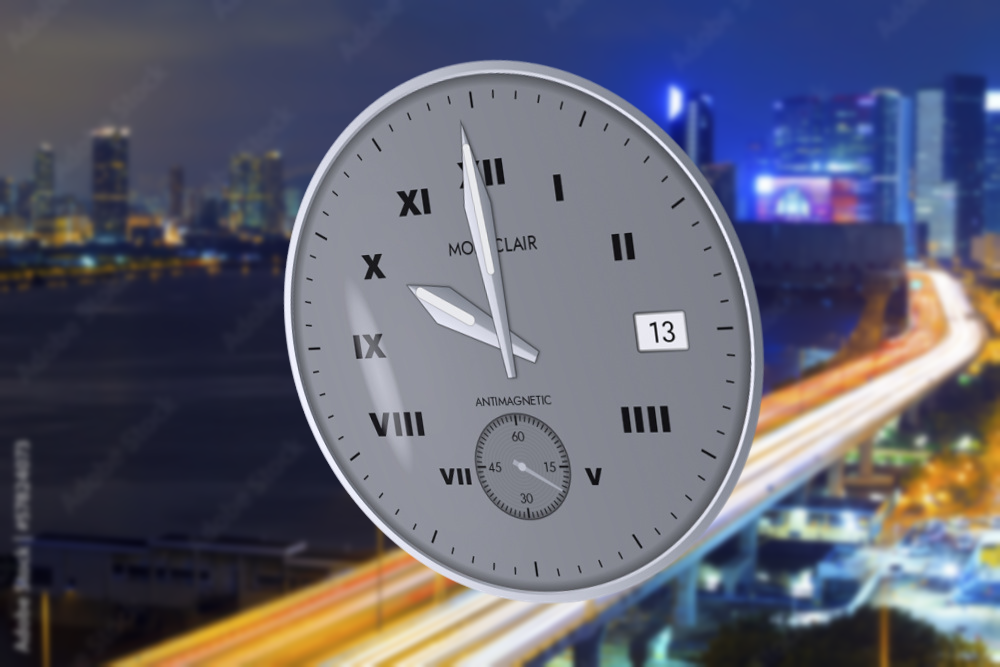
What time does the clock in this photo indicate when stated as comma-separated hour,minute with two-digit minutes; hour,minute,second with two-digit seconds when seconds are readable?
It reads 9,59,20
